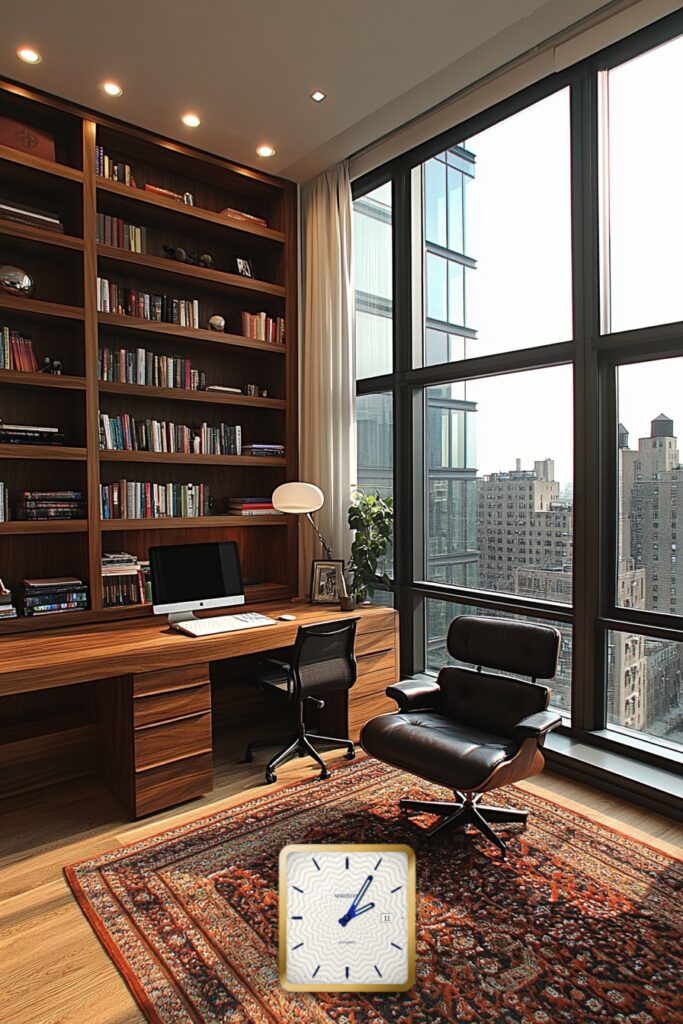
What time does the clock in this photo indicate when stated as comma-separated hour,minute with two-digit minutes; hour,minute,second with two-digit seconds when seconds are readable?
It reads 2,05
